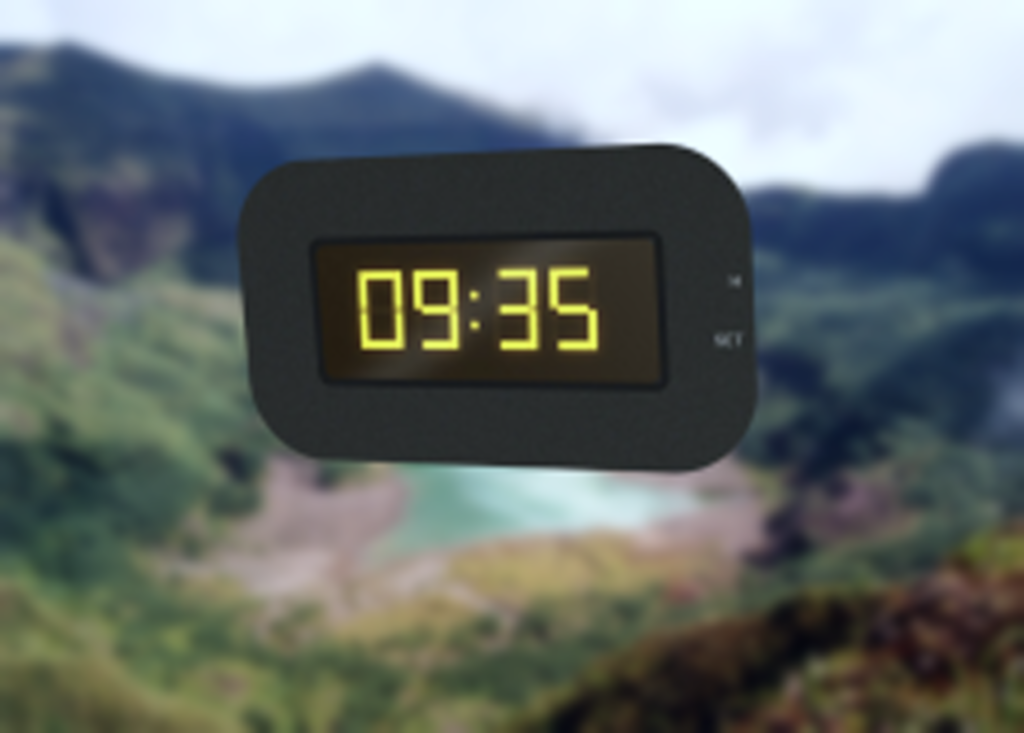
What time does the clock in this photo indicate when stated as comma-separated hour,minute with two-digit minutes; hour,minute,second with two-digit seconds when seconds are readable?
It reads 9,35
